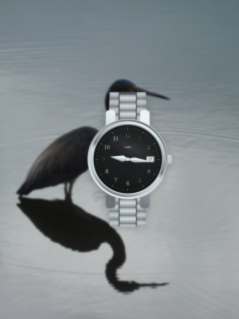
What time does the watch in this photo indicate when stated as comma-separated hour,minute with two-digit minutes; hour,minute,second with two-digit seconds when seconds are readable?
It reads 9,16
